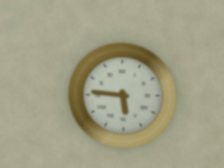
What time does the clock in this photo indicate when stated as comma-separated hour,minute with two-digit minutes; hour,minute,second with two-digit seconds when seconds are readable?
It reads 5,46
